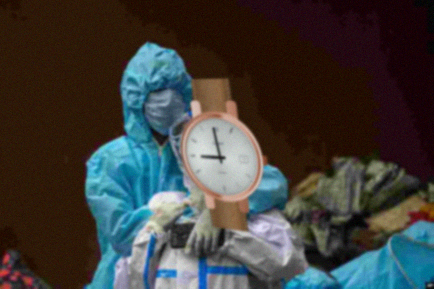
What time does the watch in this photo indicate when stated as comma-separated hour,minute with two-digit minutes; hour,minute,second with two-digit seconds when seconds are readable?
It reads 8,59
